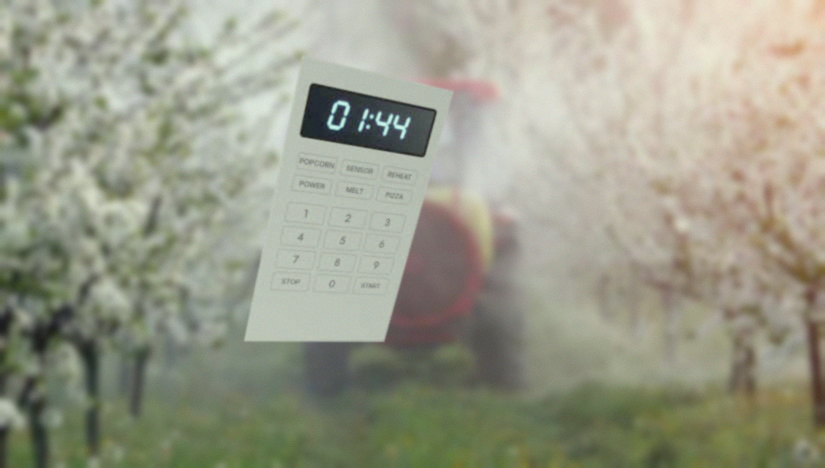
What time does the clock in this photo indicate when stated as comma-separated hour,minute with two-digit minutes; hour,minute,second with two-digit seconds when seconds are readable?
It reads 1,44
